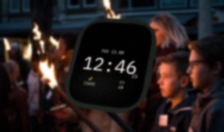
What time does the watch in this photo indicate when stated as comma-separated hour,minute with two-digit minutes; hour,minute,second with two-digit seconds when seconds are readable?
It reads 12,46
